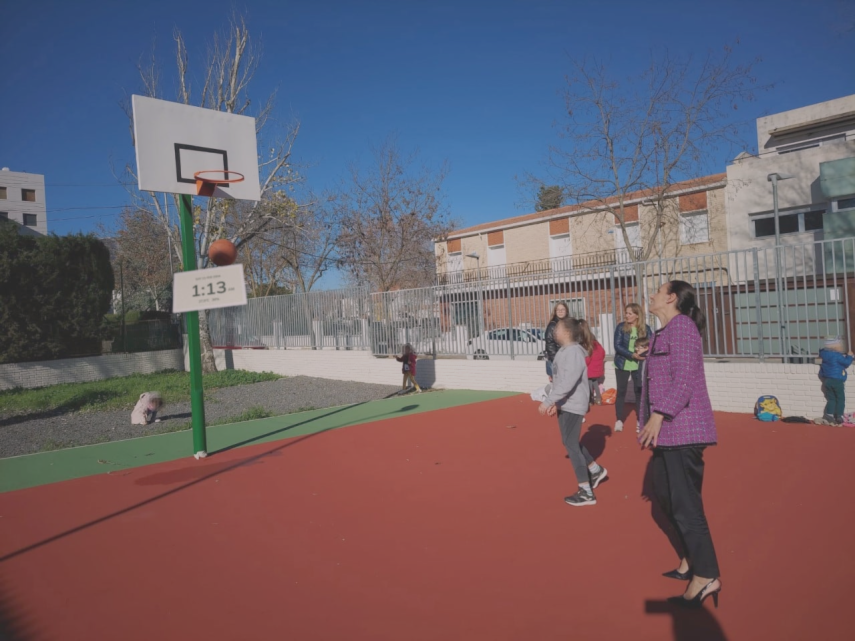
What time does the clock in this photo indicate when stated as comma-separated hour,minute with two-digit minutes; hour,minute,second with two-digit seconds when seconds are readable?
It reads 1,13
